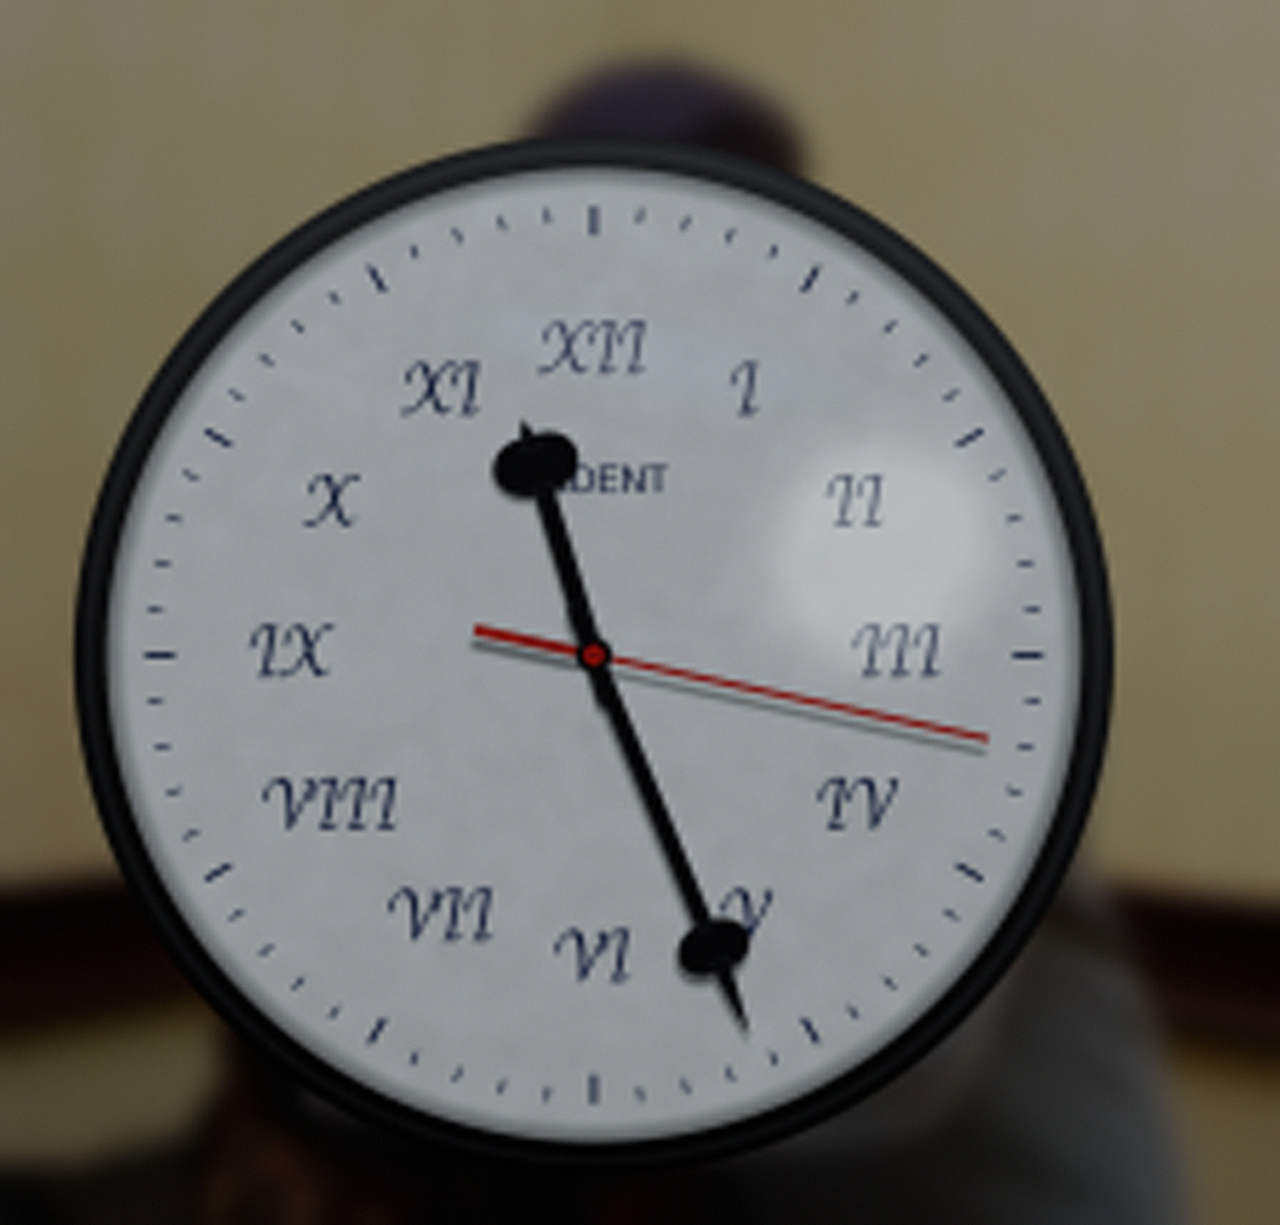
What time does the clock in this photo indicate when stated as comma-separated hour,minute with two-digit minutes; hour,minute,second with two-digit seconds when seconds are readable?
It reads 11,26,17
